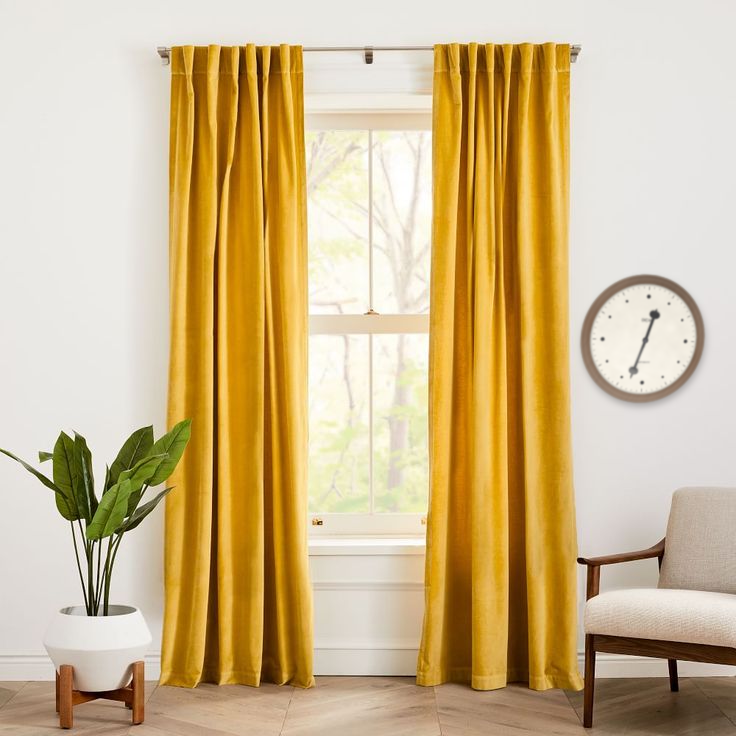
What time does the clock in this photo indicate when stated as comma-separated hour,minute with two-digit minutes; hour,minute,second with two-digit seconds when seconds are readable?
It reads 12,33
